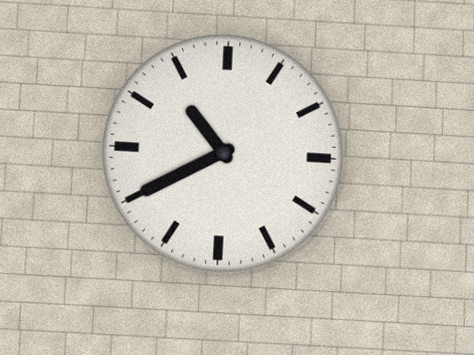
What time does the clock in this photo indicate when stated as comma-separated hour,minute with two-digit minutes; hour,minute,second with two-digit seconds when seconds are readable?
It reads 10,40
